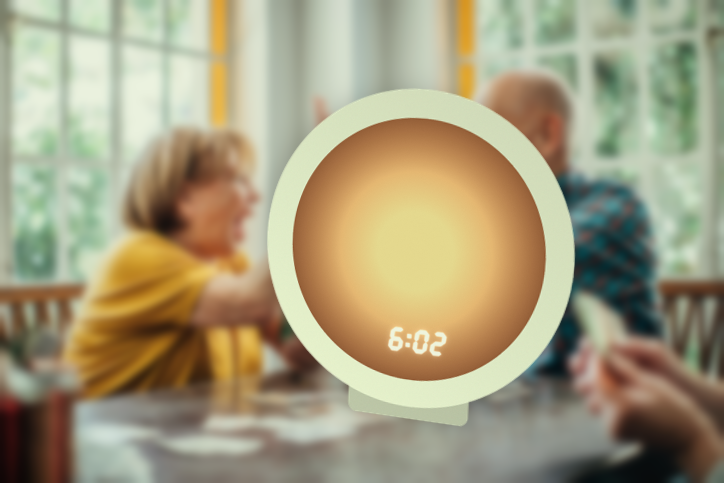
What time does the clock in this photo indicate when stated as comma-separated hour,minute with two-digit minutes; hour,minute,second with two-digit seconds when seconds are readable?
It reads 6,02
